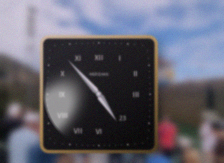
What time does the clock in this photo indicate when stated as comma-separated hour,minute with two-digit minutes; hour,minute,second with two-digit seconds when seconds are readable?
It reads 4,53
